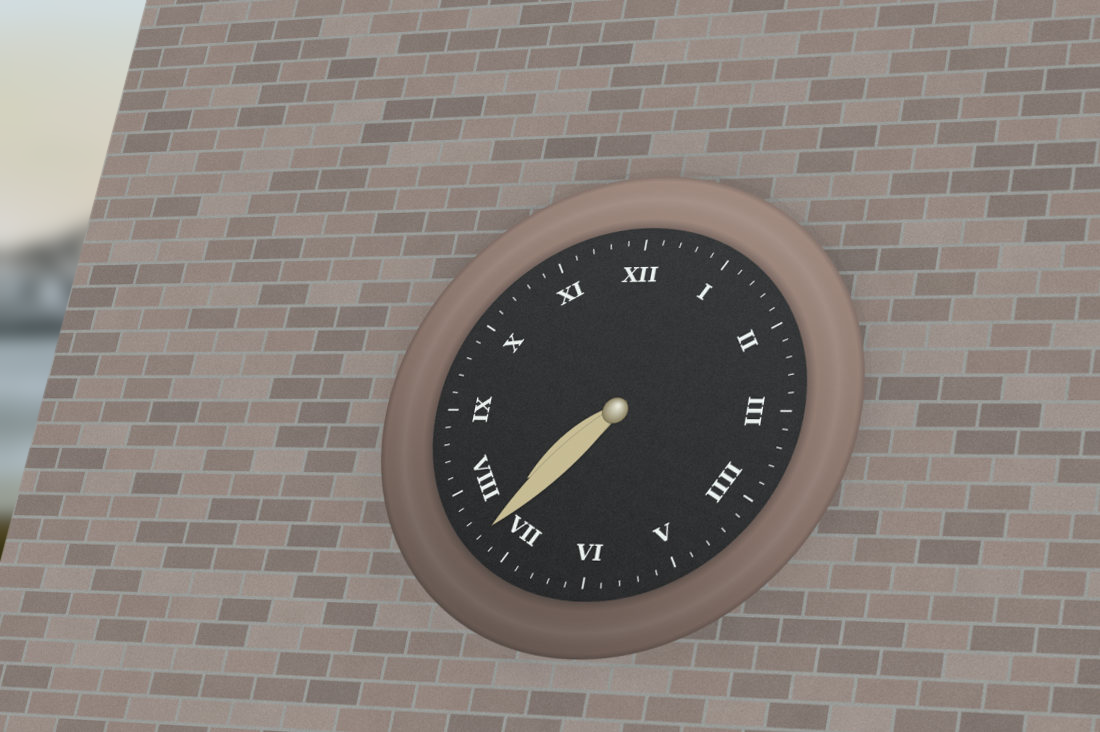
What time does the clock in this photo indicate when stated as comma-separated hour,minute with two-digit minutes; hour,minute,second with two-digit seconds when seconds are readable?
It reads 7,37
